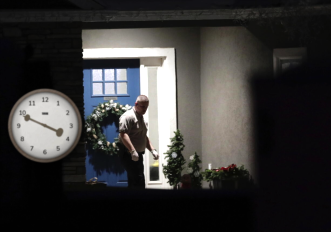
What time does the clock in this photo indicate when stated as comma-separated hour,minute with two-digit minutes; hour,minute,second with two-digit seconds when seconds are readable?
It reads 3,49
